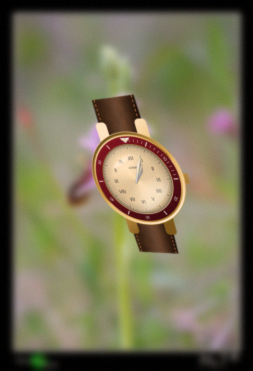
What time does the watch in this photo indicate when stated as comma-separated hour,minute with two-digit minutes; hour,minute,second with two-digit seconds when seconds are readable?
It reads 1,04
